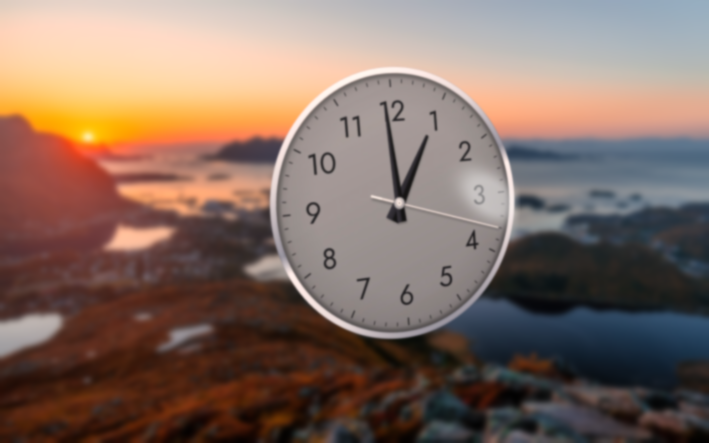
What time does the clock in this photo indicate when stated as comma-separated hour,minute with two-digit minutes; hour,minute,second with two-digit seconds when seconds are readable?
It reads 12,59,18
